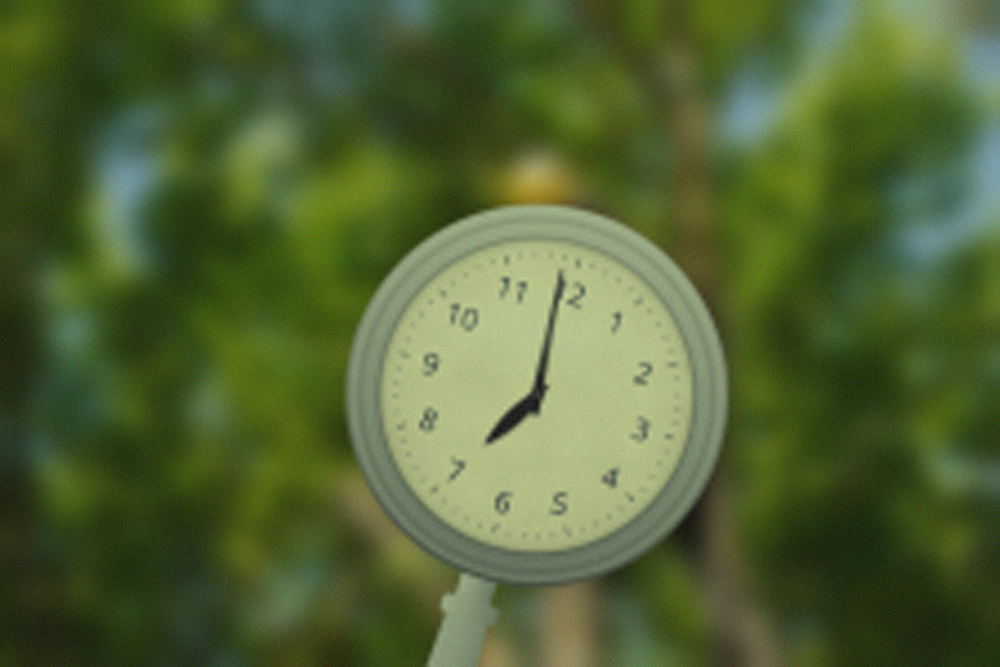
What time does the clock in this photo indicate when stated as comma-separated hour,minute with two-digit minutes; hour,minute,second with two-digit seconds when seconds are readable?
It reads 6,59
